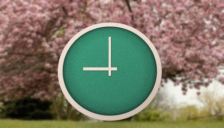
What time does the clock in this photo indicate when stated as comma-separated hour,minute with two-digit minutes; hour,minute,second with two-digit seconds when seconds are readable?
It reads 9,00
